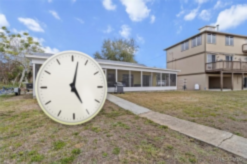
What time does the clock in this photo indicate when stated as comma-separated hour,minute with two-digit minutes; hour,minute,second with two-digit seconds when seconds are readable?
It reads 5,02
